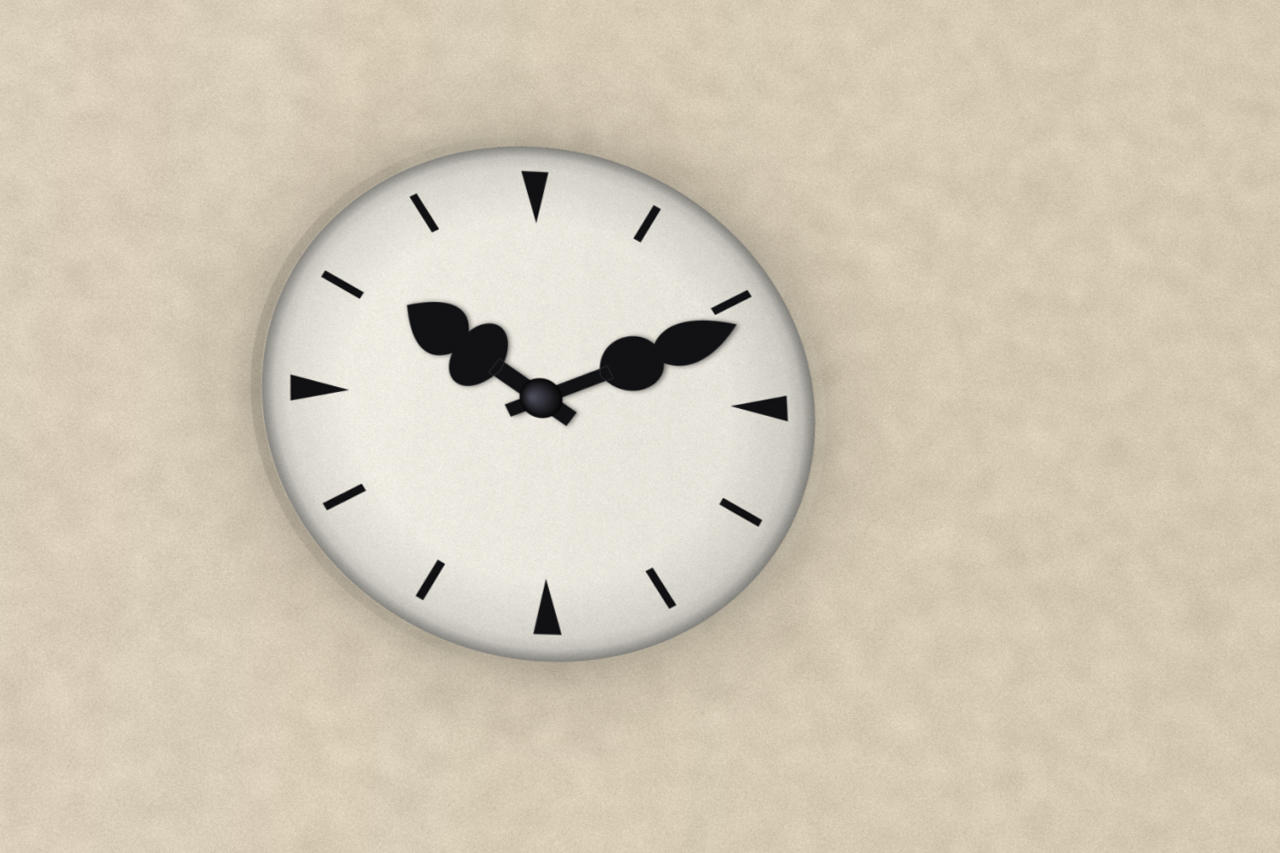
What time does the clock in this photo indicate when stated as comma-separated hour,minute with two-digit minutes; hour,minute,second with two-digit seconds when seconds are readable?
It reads 10,11
